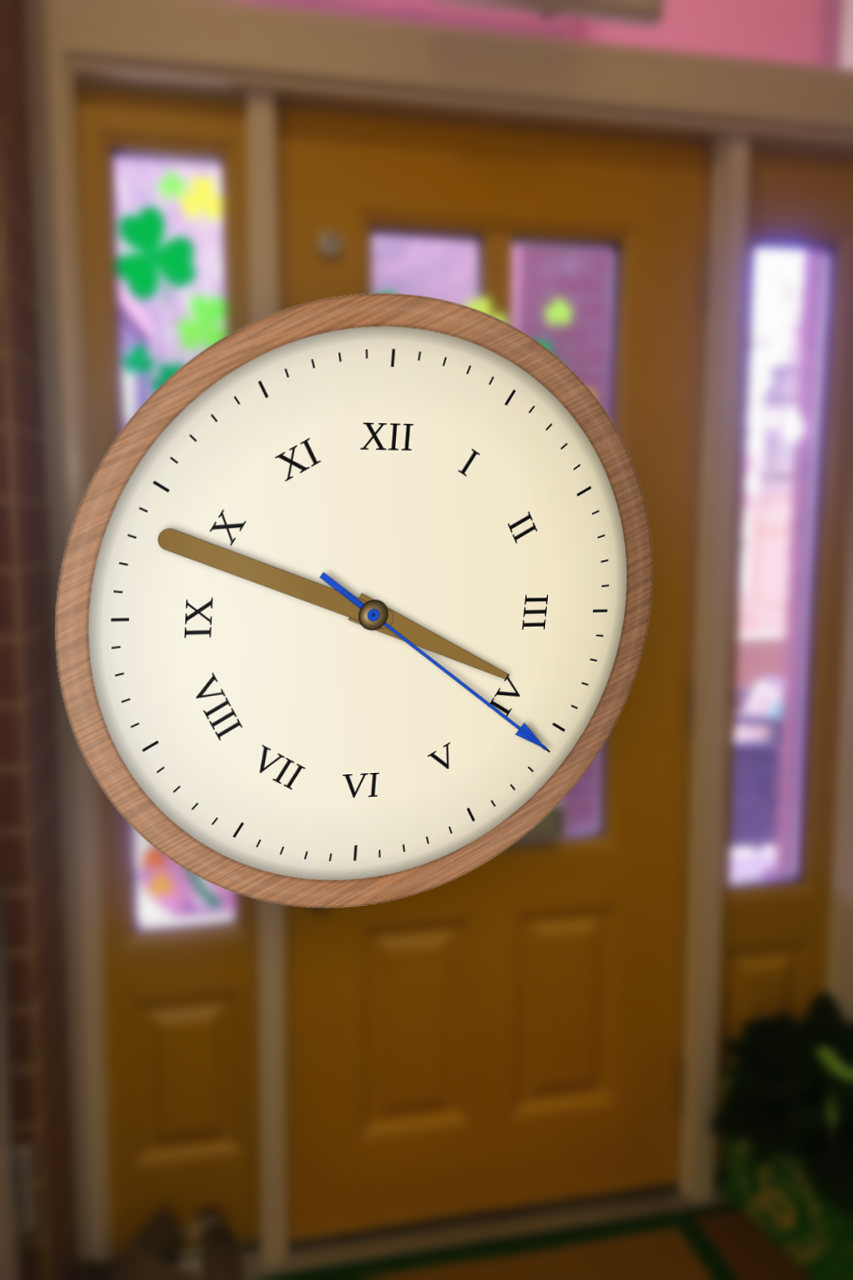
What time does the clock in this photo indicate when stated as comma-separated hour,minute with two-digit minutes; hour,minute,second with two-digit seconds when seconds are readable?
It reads 3,48,21
